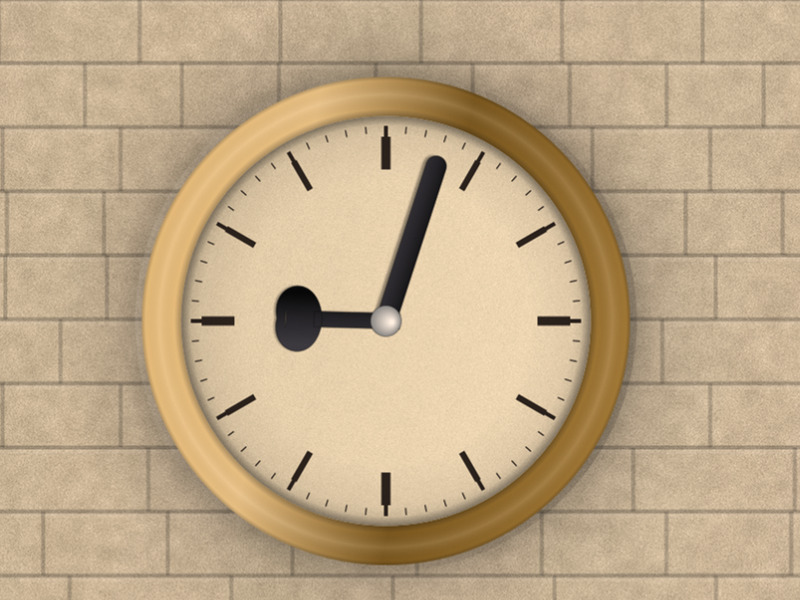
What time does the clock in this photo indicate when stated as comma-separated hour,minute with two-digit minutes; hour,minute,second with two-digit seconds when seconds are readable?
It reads 9,03
